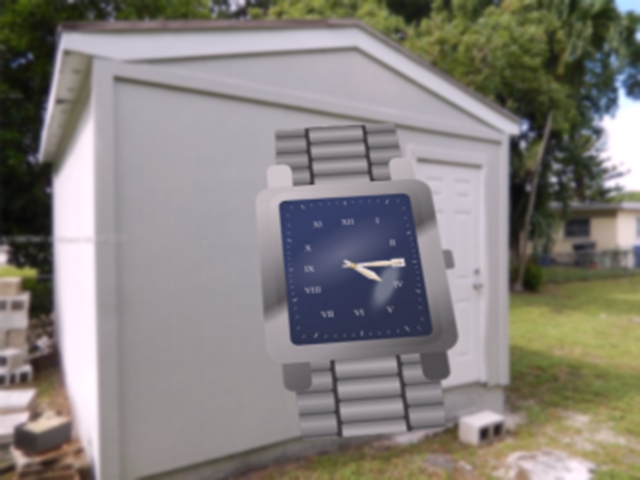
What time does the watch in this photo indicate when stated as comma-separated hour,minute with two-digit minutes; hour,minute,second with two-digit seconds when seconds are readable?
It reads 4,15
